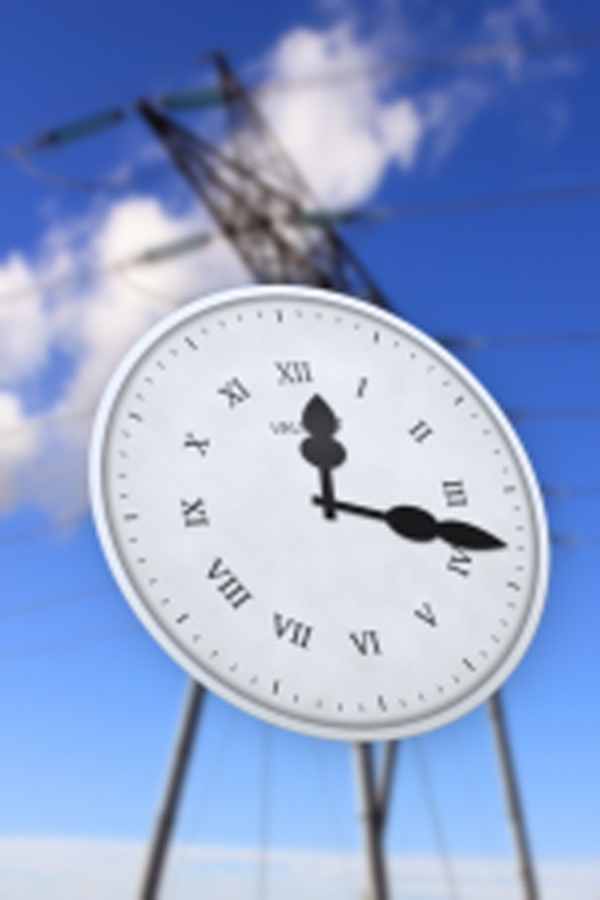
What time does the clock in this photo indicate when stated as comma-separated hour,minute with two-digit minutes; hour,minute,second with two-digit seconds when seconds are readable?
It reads 12,18
